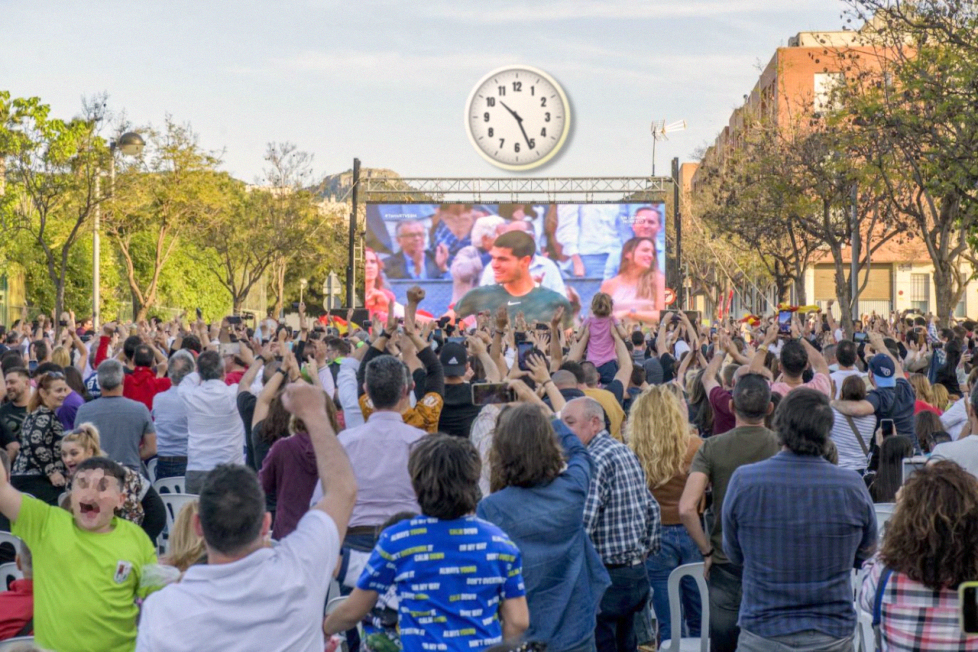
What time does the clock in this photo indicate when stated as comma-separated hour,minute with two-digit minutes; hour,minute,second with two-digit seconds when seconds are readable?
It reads 10,26
